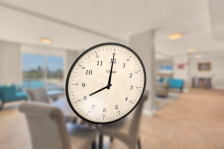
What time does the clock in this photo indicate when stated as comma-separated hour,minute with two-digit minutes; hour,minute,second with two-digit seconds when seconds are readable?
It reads 8,00
